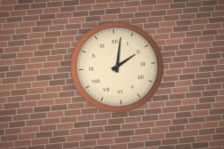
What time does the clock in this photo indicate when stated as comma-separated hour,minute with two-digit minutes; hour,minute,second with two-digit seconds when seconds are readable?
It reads 2,02
